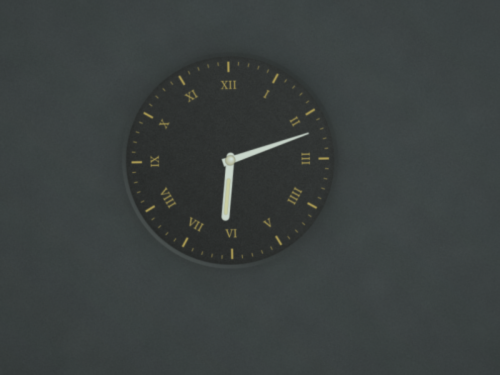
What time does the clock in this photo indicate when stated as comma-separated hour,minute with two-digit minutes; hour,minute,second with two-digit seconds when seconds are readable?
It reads 6,12
